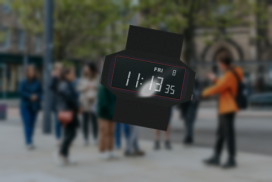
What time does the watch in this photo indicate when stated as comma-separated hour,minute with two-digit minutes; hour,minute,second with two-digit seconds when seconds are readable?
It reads 11,13,35
